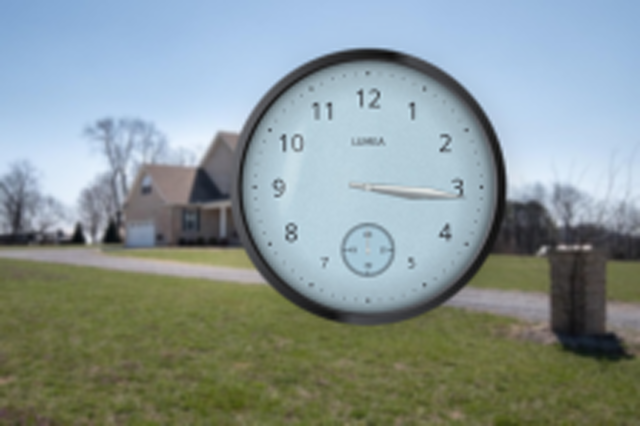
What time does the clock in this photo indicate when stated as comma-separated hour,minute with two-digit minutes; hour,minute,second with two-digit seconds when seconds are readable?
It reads 3,16
